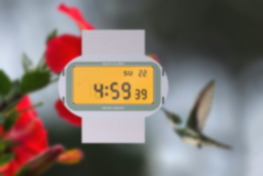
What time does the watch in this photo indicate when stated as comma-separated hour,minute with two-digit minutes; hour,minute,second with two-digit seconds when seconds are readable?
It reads 4,59,39
